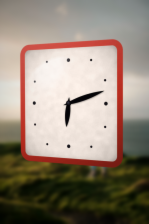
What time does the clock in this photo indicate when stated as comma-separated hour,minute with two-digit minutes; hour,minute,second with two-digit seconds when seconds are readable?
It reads 6,12
